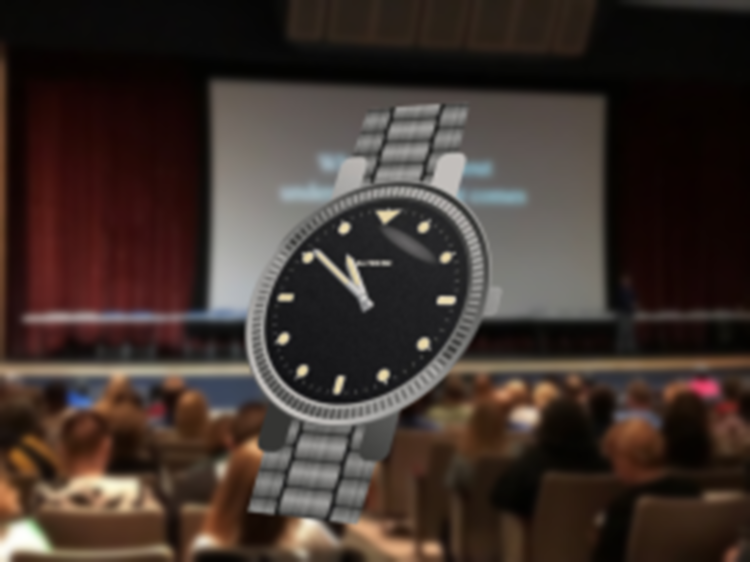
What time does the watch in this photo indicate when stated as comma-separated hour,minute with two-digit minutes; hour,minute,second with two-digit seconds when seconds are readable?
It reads 10,51
